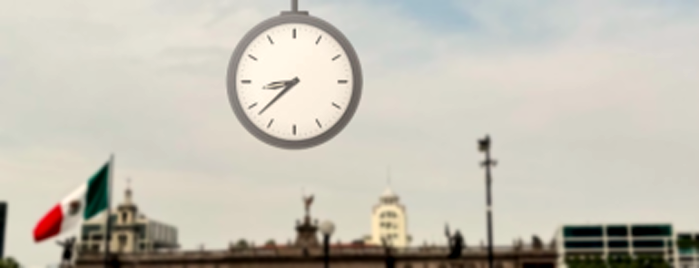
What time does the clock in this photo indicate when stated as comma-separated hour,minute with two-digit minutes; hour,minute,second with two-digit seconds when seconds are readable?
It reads 8,38
